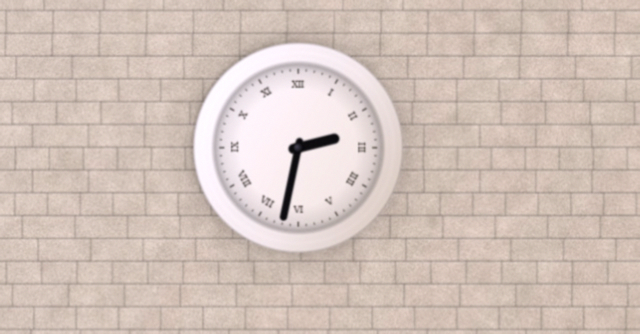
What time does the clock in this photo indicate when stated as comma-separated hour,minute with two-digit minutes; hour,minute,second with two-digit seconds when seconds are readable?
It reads 2,32
